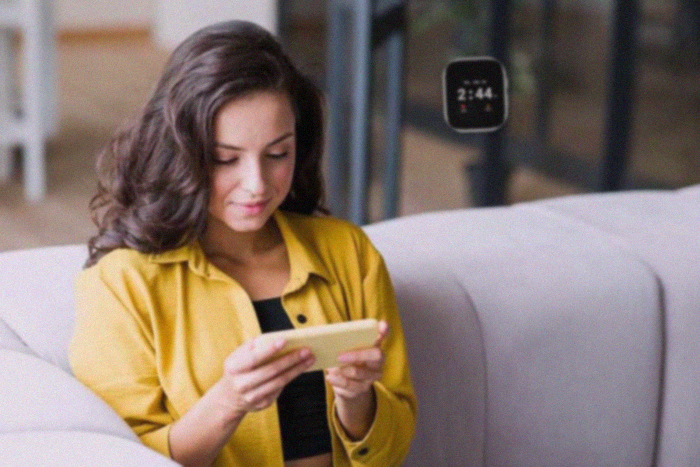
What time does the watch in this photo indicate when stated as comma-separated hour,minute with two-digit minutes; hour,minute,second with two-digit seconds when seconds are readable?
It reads 2,44
